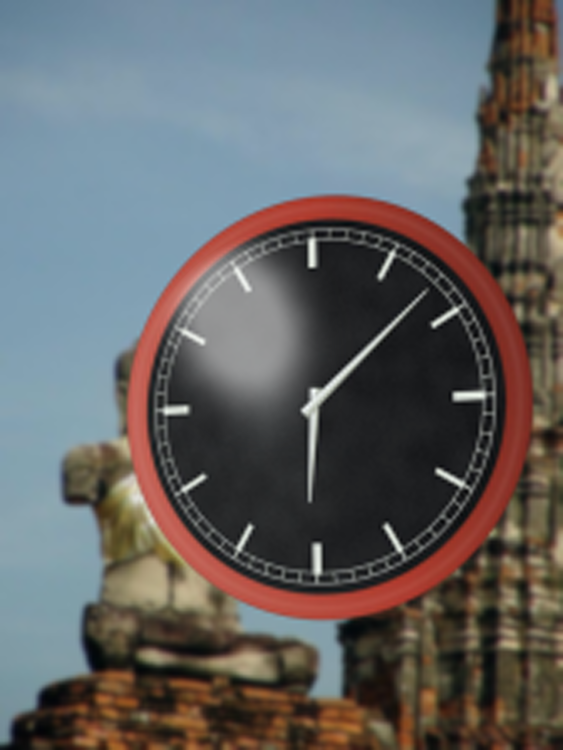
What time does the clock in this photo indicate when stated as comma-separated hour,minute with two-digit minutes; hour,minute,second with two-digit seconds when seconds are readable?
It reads 6,08
